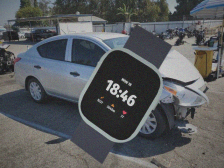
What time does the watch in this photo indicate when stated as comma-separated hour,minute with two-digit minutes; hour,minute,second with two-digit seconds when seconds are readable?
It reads 18,46
